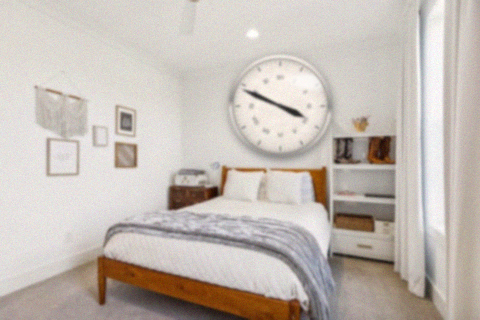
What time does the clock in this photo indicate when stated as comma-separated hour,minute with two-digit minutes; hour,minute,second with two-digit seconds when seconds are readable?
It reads 3,49
